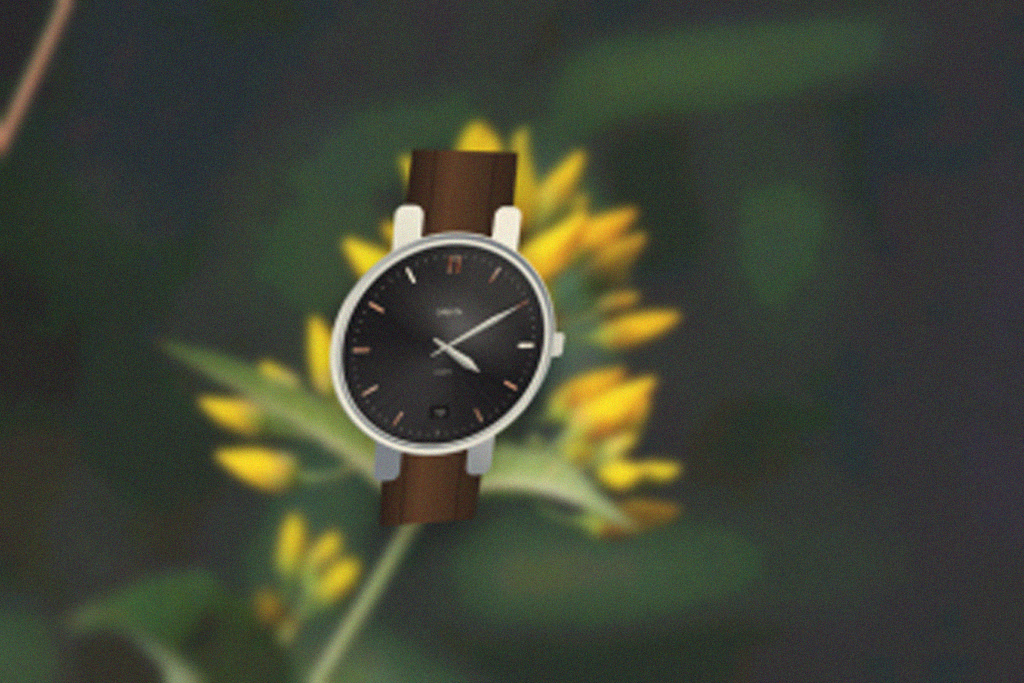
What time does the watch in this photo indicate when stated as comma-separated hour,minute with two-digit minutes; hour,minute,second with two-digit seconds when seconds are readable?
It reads 4,10
